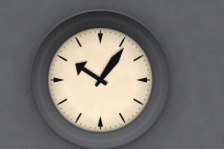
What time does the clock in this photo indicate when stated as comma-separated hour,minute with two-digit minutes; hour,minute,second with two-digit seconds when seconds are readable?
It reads 10,06
